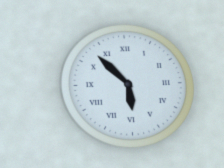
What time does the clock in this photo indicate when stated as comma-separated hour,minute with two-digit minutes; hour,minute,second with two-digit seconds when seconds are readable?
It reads 5,53
